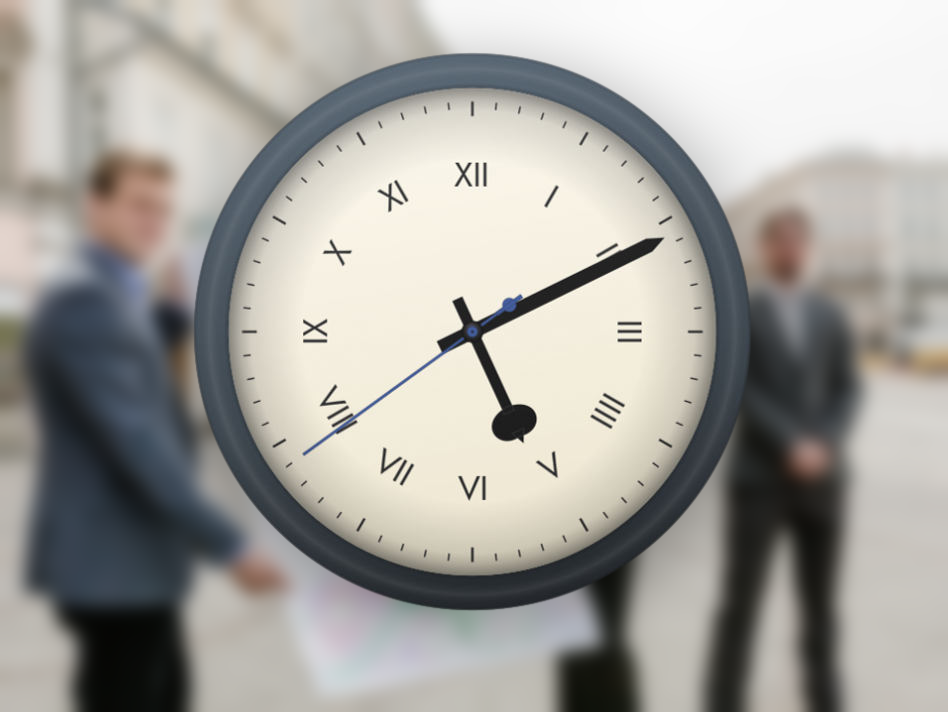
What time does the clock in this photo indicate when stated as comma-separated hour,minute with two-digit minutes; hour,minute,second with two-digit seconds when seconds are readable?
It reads 5,10,39
